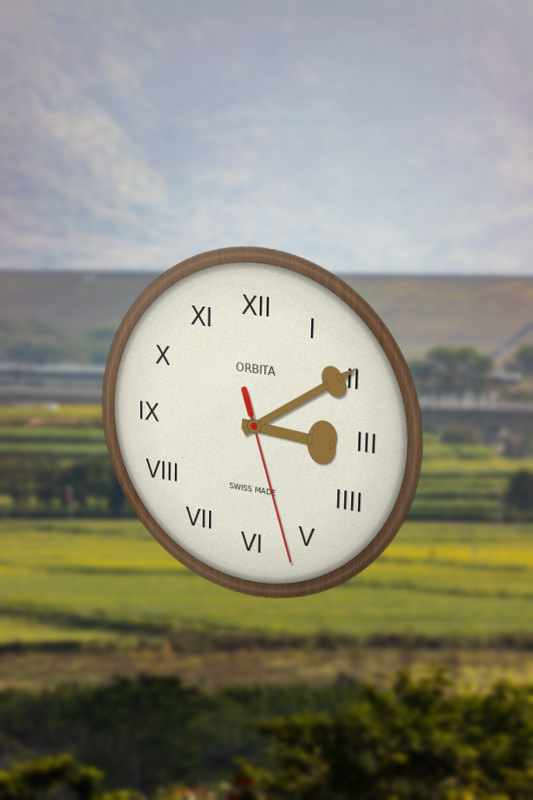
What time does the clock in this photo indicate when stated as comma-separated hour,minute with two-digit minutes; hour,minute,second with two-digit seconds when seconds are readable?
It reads 3,09,27
